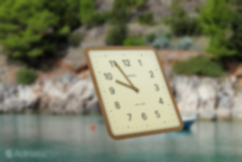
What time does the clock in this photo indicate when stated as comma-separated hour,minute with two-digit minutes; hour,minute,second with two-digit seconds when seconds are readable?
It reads 9,56
